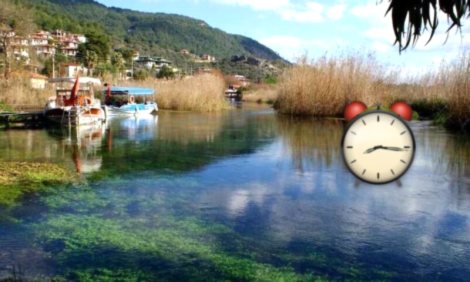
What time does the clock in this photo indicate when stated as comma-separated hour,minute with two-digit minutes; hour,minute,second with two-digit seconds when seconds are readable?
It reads 8,16
